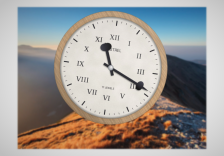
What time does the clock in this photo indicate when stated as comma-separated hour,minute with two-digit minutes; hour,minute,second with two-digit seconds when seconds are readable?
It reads 11,19
